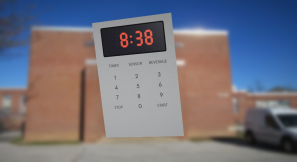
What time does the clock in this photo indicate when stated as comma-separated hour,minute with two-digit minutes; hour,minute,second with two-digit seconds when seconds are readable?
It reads 8,38
